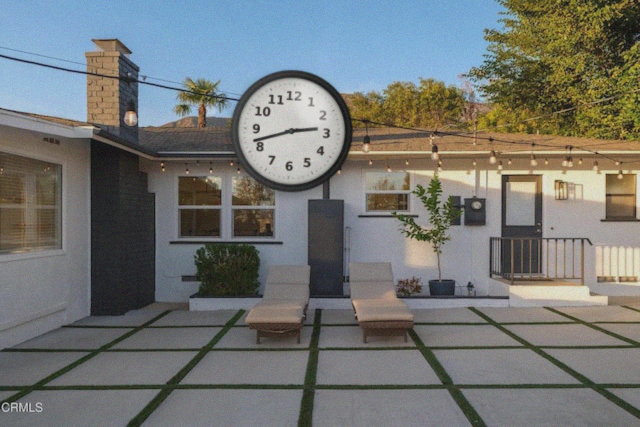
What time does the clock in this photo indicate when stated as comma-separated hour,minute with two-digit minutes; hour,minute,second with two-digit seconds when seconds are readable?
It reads 2,42
